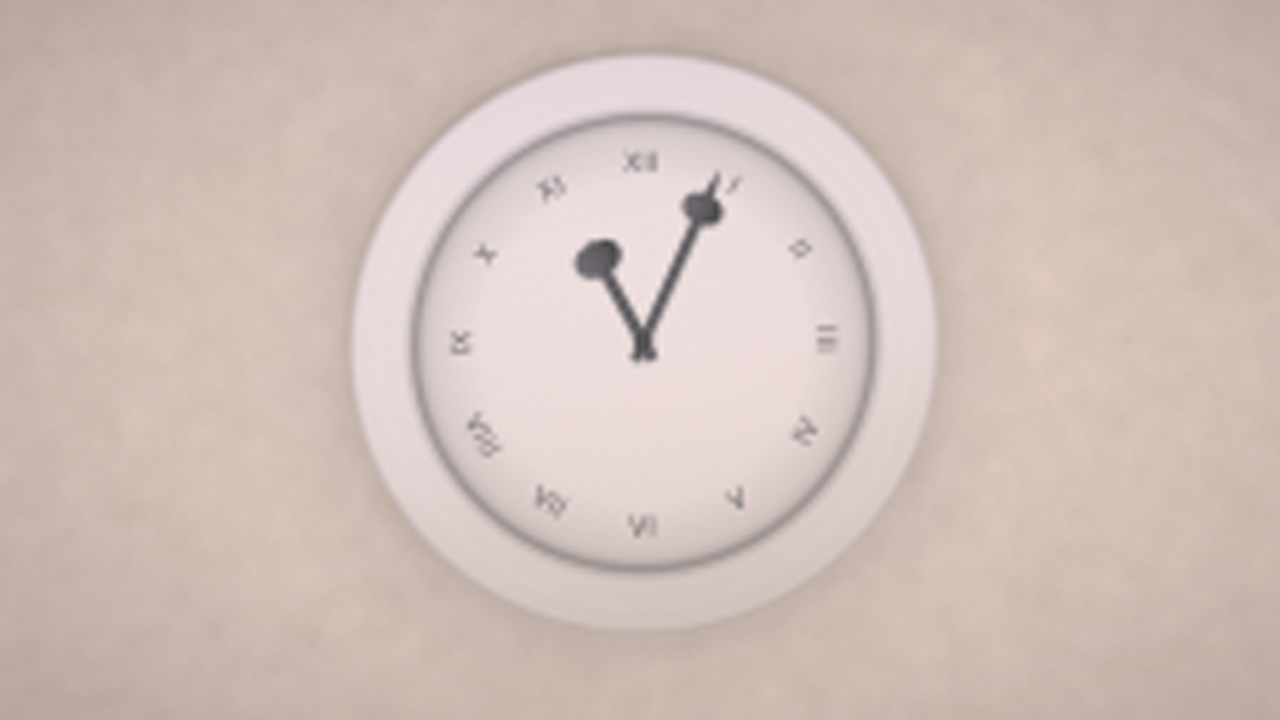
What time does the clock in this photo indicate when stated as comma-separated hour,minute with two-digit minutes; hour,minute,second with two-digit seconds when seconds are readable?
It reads 11,04
